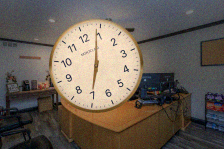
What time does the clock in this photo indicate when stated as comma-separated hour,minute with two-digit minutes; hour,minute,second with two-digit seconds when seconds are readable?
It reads 7,04
